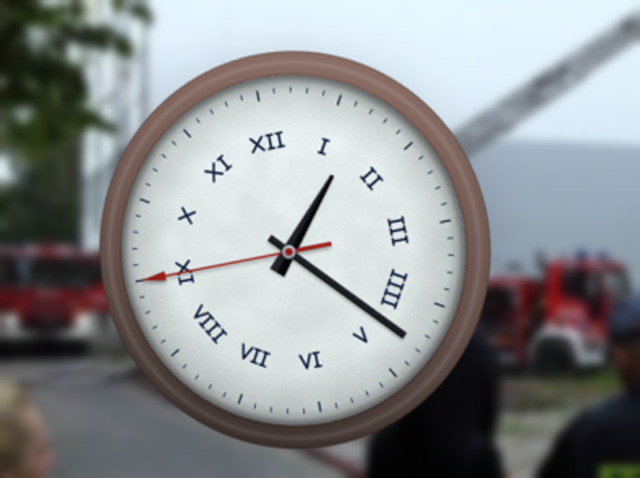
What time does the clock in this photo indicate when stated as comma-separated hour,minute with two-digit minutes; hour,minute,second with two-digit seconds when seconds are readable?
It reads 1,22,45
